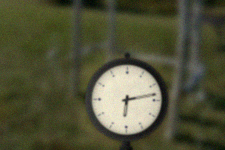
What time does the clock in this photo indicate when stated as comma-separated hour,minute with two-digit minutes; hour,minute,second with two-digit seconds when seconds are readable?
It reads 6,13
